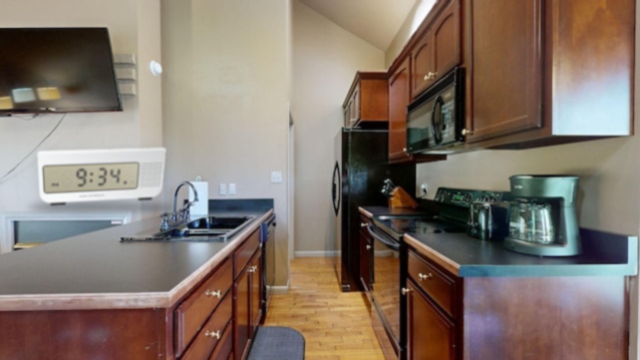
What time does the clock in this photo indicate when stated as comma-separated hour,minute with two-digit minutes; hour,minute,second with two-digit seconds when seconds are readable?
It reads 9,34
